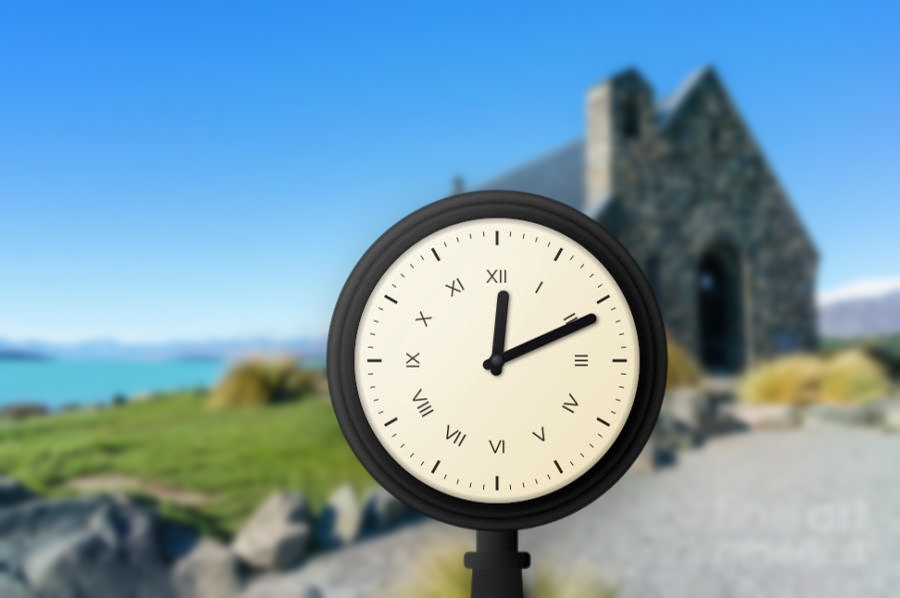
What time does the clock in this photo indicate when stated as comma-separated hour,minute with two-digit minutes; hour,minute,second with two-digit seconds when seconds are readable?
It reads 12,11
